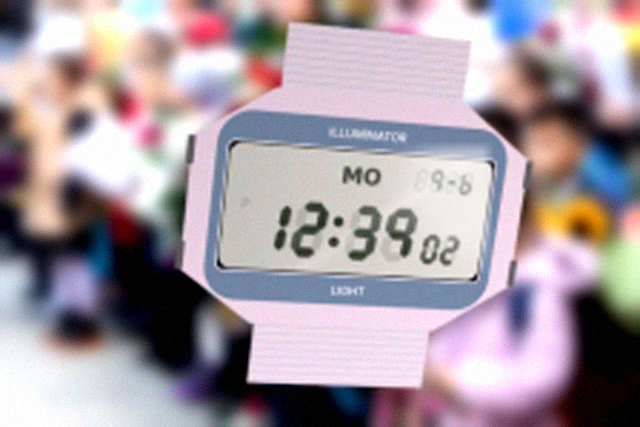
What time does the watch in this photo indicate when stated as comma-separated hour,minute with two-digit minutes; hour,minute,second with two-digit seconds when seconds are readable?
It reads 12,39,02
